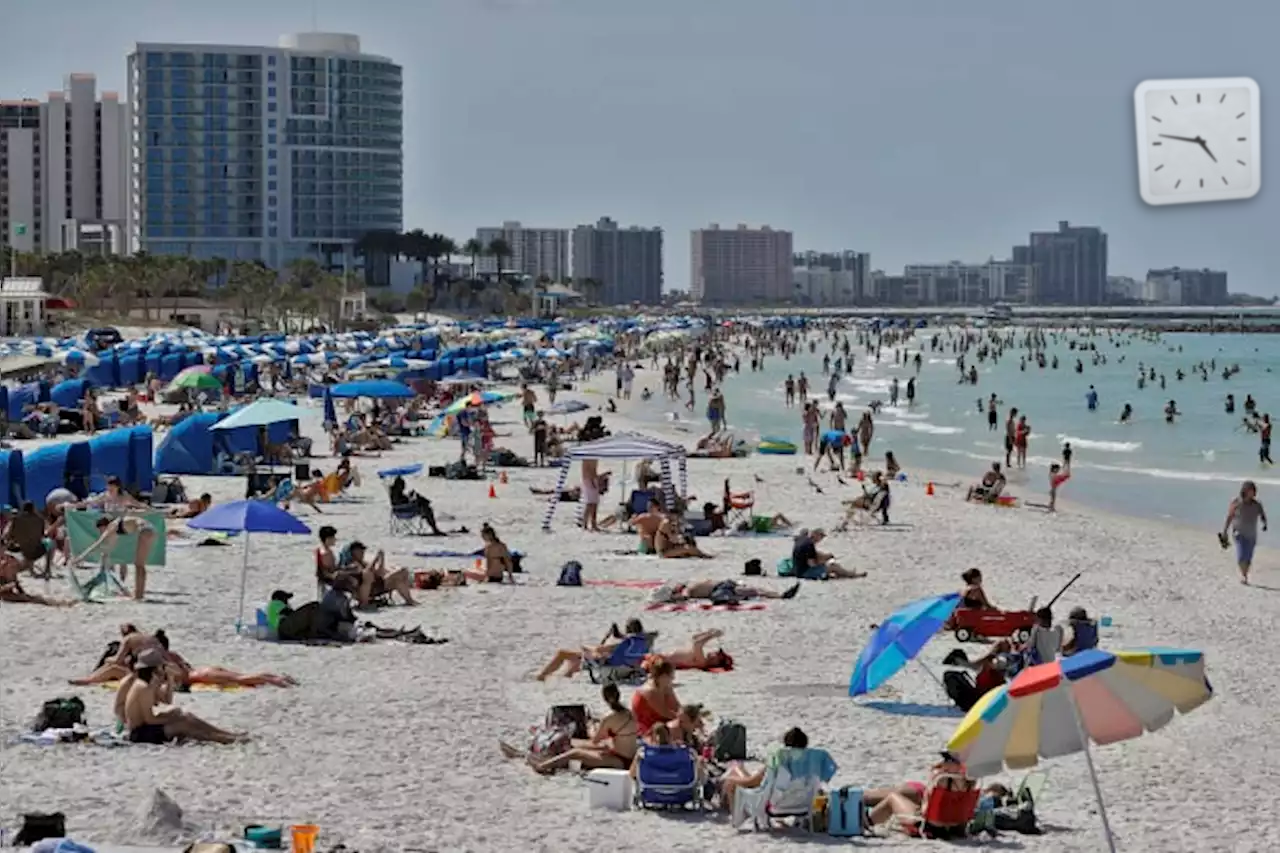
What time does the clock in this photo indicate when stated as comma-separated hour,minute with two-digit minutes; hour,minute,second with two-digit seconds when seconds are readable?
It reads 4,47
